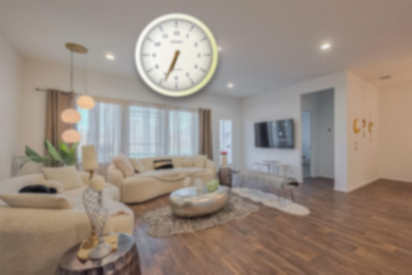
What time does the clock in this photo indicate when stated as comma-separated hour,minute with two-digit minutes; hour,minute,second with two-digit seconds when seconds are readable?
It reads 6,34
